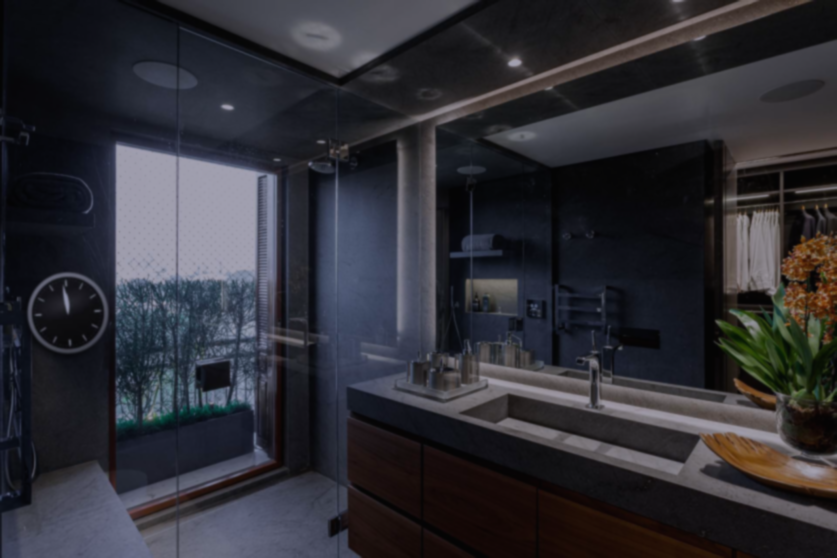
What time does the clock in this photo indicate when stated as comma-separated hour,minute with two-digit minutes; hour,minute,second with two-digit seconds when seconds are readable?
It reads 11,59
